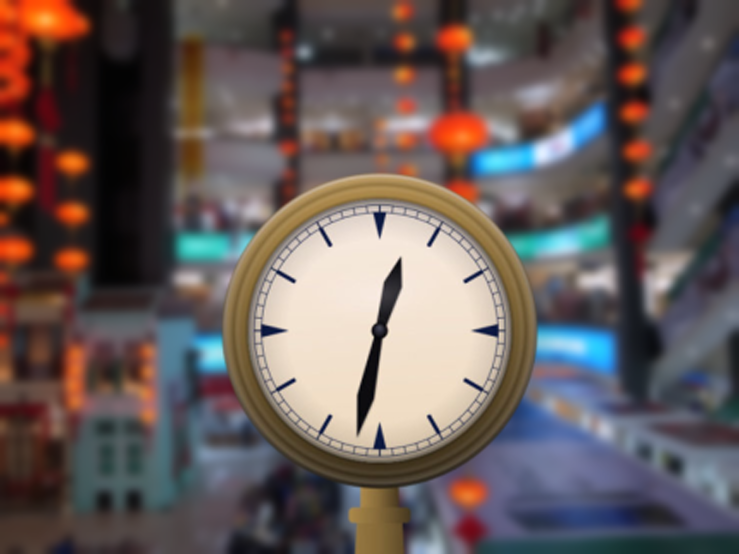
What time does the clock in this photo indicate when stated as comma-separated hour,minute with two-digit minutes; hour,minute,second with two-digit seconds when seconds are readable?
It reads 12,32
